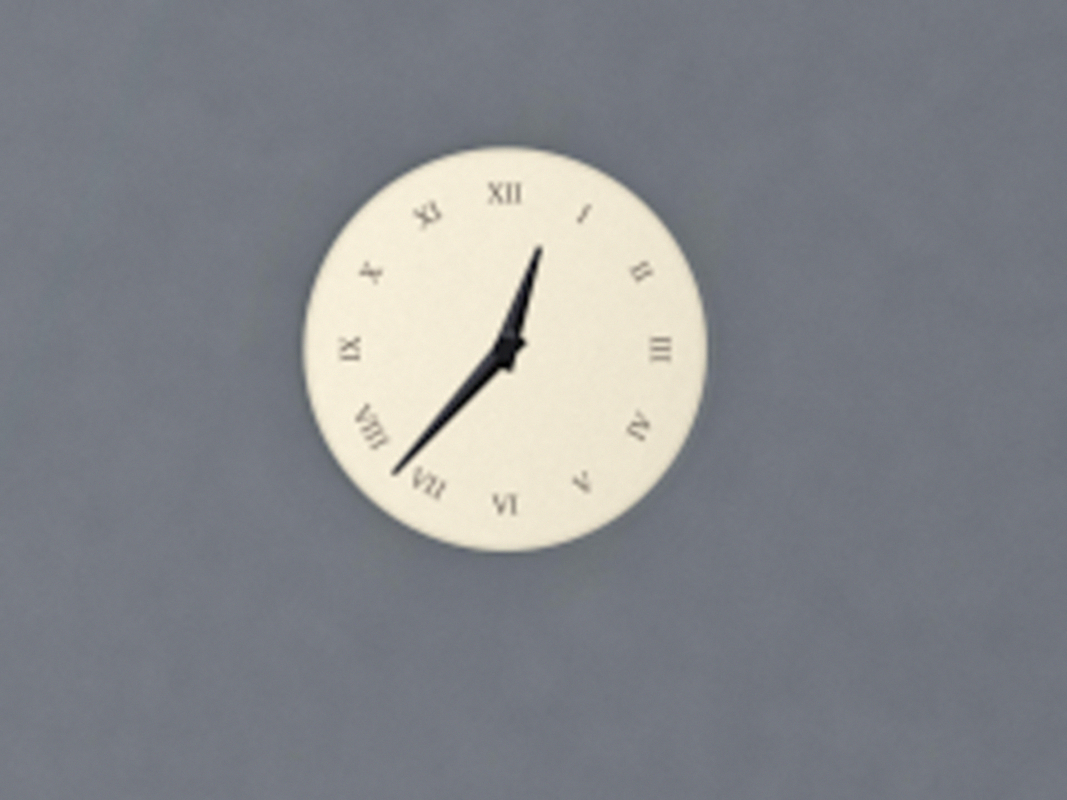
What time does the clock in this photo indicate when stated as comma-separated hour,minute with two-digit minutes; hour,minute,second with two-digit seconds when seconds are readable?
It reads 12,37
